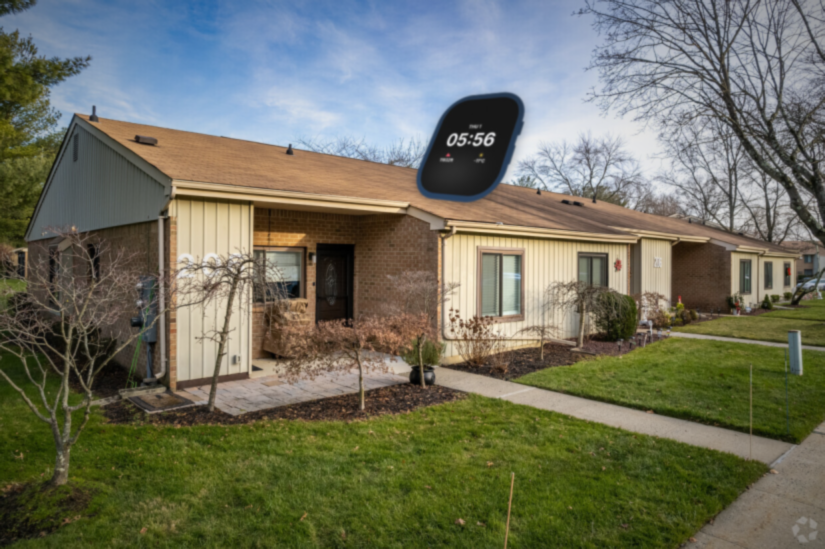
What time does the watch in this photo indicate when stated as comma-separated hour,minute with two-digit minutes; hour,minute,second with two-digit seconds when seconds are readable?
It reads 5,56
